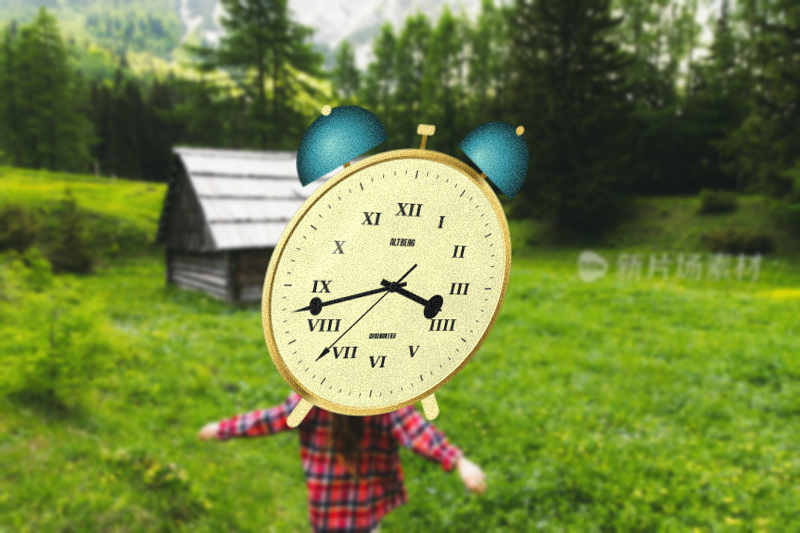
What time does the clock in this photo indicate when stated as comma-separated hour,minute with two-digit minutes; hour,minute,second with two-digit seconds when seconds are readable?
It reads 3,42,37
